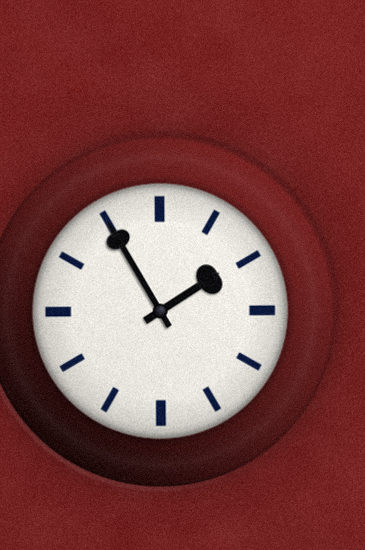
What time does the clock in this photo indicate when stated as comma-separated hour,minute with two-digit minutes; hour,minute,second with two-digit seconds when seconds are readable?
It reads 1,55
